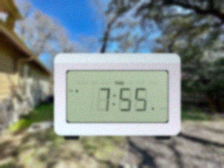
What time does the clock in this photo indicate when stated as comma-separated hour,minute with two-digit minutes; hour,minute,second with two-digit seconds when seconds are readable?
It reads 7,55
